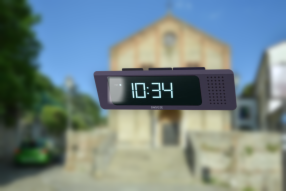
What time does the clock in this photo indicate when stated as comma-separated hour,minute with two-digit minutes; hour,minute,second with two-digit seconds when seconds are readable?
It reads 10,34
